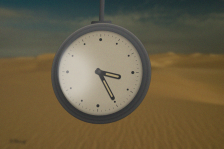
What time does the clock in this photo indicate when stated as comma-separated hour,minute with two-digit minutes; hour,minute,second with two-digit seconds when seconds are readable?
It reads 3,25
